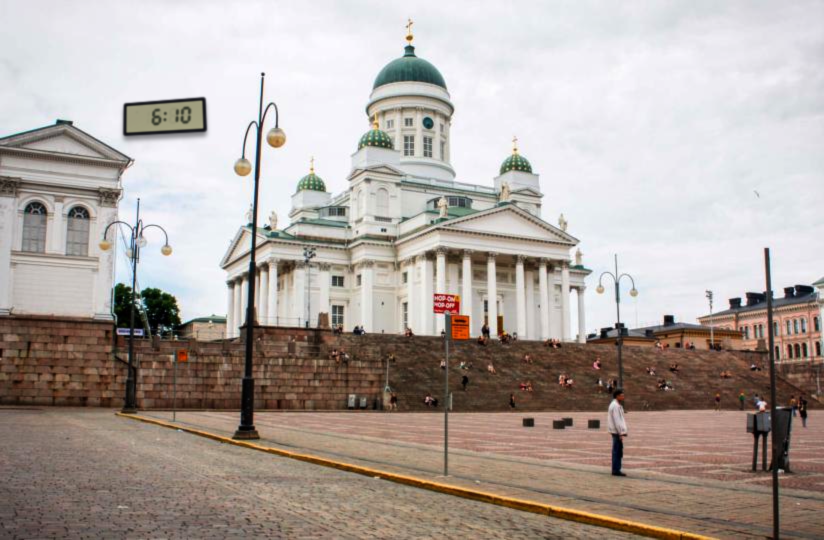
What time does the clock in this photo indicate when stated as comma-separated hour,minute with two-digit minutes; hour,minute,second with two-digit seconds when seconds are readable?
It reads 6,10
